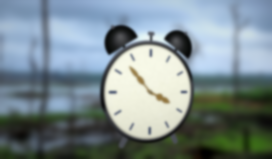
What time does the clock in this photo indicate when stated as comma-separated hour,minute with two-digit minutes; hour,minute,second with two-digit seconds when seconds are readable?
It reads 3,53
